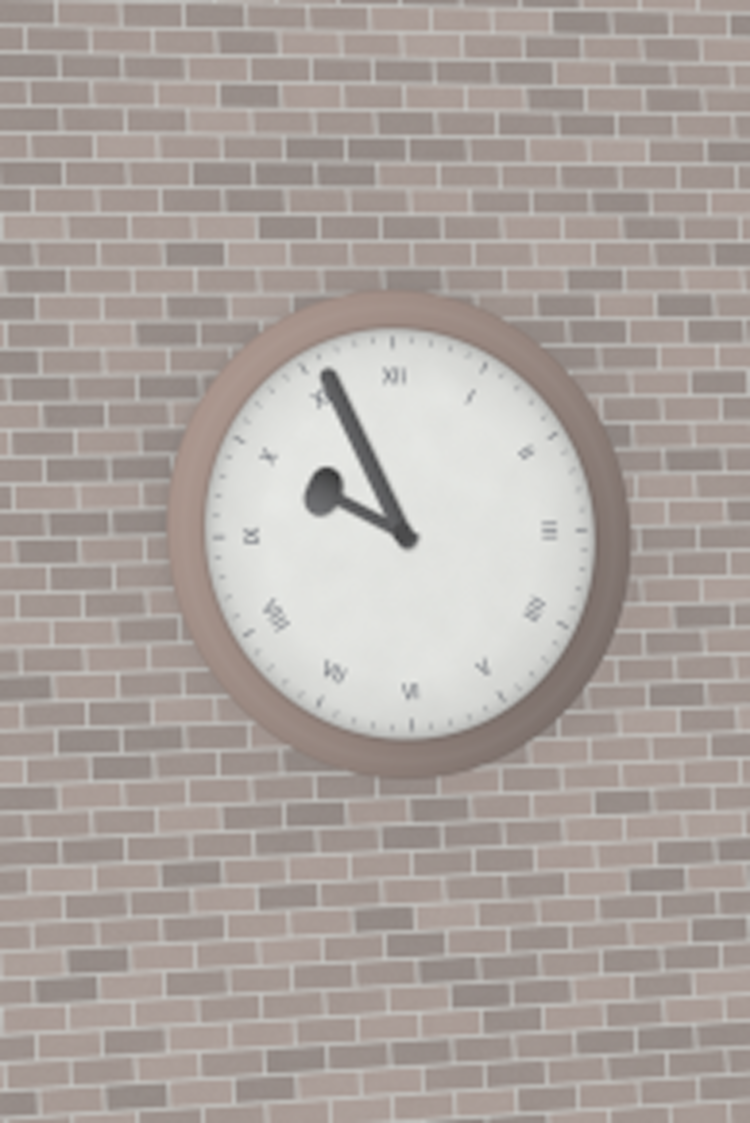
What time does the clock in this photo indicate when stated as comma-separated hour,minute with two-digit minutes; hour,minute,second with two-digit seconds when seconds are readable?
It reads 9,56
